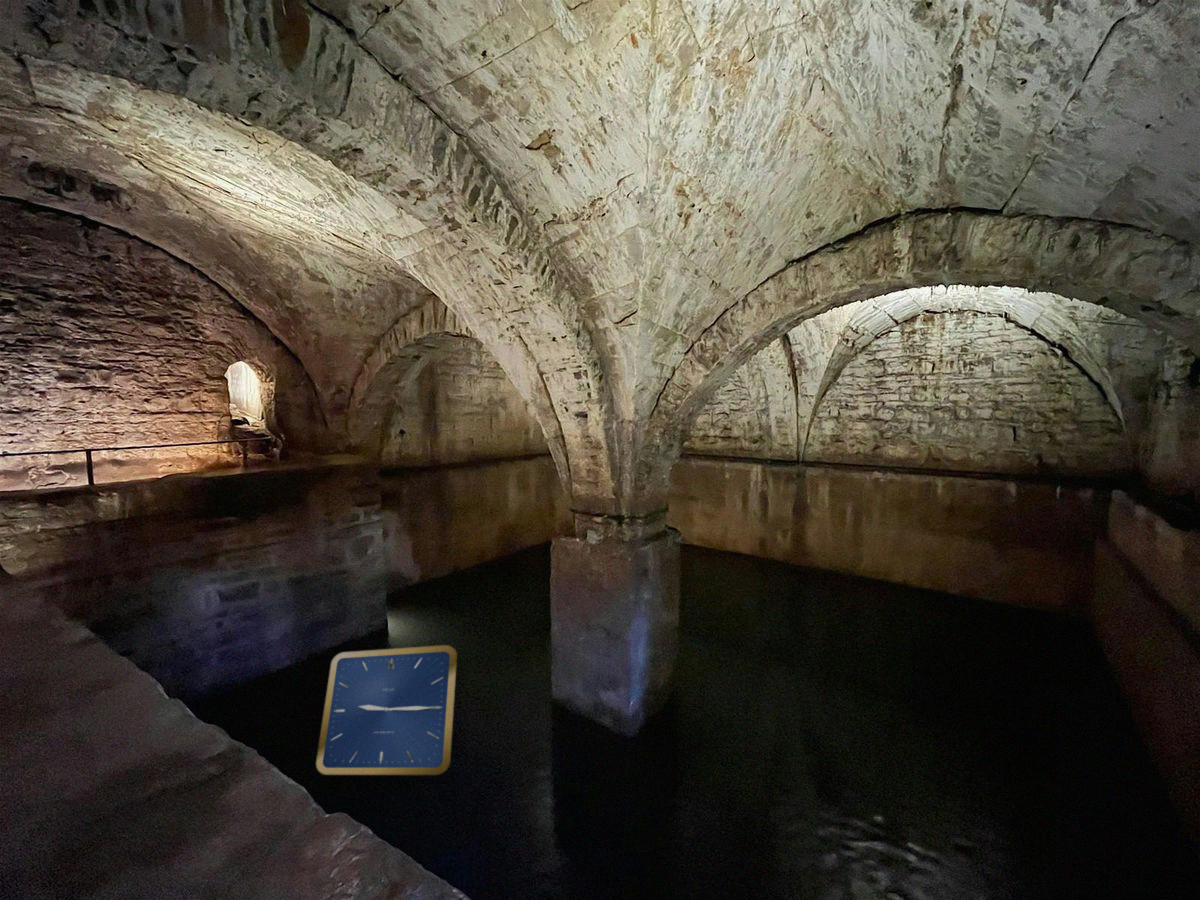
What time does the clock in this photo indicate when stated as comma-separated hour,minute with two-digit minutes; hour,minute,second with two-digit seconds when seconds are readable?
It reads 9,15
